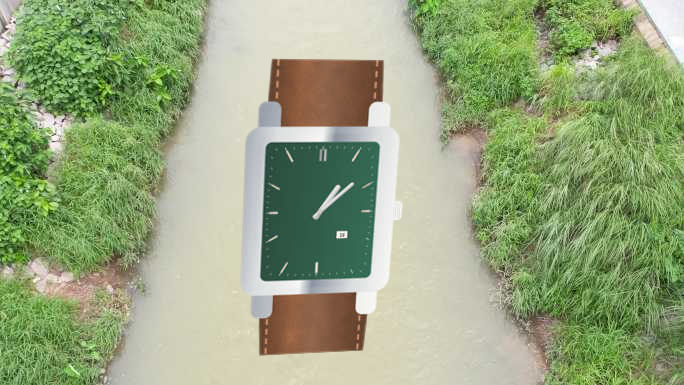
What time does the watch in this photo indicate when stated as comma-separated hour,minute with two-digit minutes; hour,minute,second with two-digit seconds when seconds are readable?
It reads 1,08
